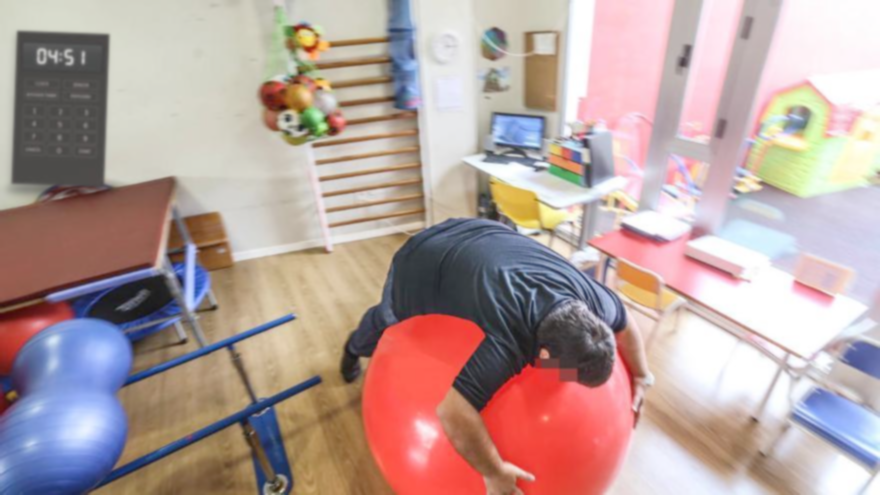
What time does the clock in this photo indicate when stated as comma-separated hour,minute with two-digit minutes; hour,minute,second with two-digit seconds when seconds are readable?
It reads 4,51
